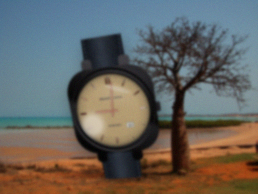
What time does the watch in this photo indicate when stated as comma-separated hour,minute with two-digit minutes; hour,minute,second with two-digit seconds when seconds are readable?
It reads 9,01
